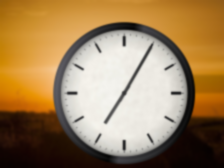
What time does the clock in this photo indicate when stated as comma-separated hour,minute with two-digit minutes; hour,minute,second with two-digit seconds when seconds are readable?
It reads 7,05
